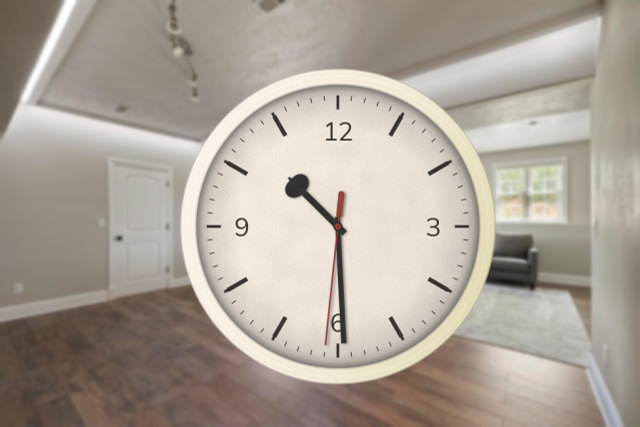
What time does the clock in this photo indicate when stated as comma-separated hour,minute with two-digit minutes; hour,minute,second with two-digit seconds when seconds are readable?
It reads 10,29,31
